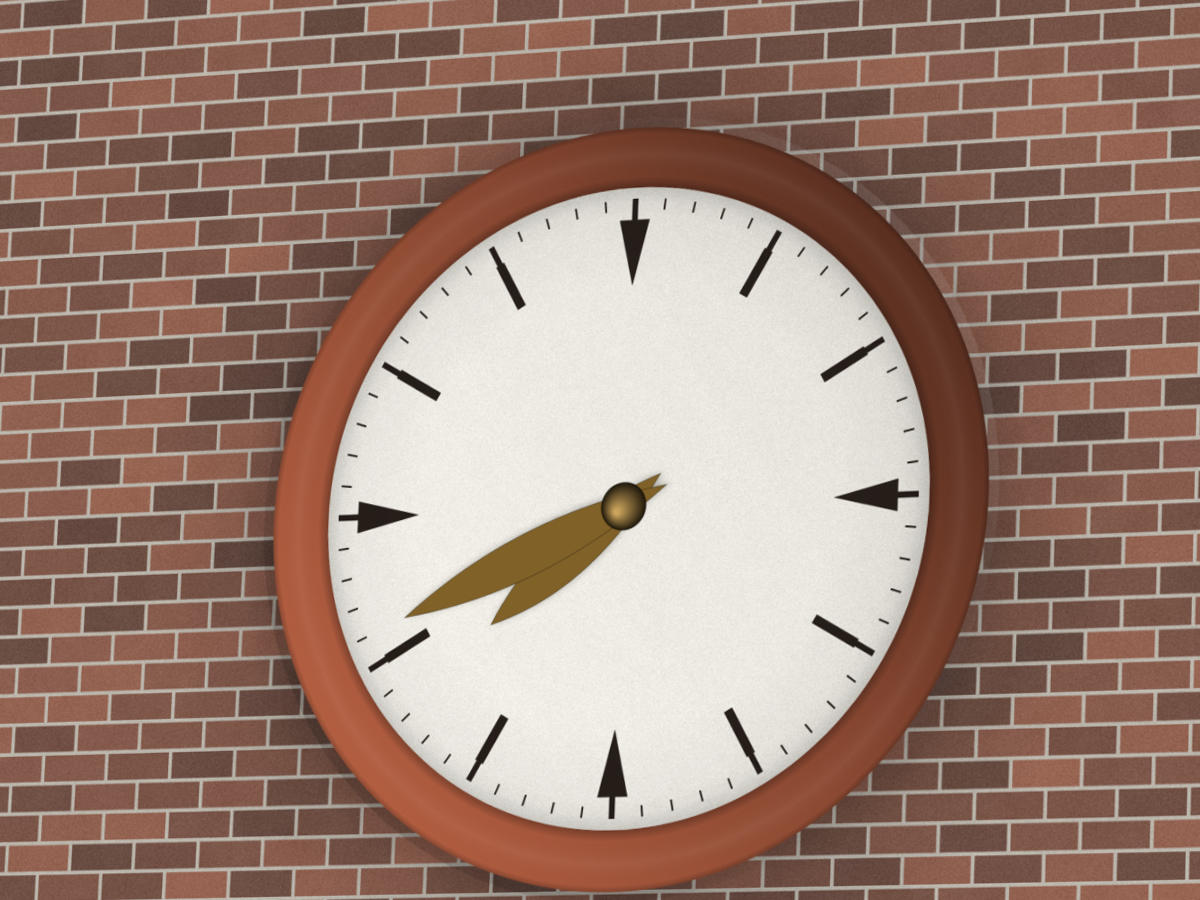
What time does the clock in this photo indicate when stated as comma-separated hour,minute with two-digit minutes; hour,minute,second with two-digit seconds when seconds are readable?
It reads 7,41
